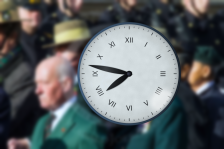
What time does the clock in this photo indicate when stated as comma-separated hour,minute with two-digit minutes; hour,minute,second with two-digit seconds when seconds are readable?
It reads 7,47
